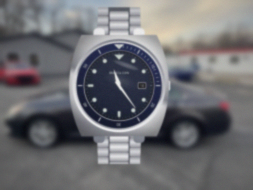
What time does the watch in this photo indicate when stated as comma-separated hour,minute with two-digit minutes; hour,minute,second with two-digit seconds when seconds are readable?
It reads 11,24
